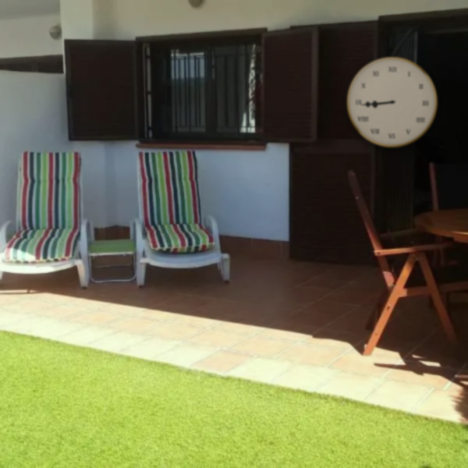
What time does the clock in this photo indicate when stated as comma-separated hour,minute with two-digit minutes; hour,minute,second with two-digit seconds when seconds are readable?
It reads 8,44
